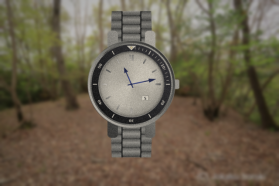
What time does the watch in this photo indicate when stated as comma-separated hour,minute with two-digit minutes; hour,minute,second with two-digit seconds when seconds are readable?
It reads 11,13
